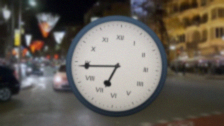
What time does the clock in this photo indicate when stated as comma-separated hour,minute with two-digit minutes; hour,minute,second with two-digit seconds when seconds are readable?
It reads 6,44
